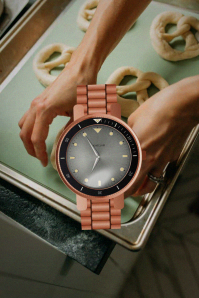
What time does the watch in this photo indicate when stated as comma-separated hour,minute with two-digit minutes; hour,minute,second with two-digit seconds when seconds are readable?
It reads 6,55
